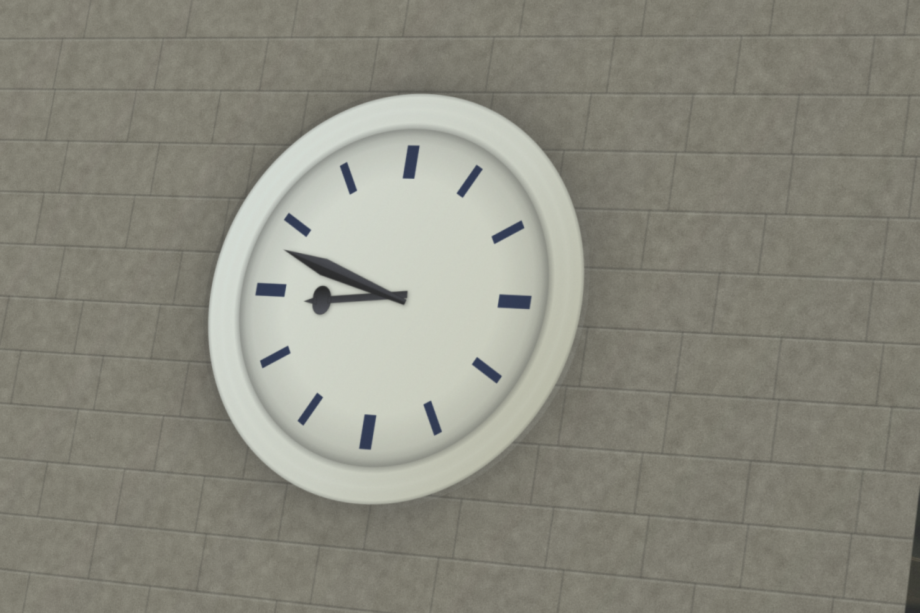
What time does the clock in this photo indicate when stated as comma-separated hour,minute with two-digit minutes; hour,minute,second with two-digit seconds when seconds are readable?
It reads 8,48
